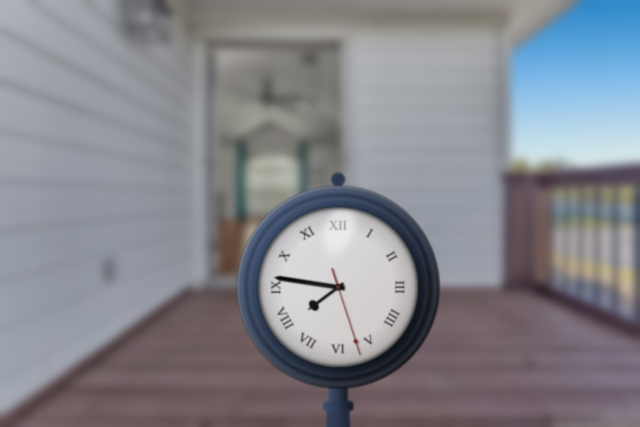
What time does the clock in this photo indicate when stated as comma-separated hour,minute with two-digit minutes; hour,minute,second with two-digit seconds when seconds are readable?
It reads 7,46,27
